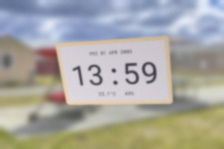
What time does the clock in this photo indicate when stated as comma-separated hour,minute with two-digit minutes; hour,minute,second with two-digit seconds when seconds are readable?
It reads 13,59
